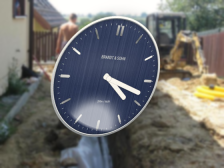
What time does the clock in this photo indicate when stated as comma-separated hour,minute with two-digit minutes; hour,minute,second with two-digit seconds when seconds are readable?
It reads 4,18
